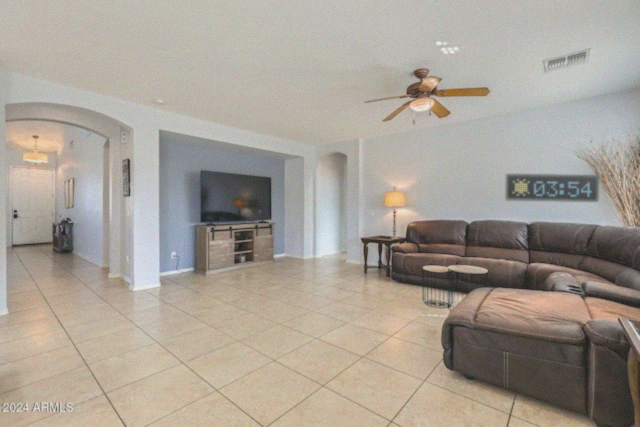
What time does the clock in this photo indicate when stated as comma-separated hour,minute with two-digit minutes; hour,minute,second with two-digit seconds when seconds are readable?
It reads 3,54
